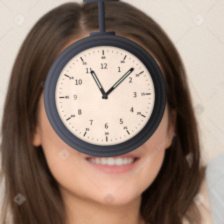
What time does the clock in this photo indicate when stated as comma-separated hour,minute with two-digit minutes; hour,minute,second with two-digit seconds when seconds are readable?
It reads 11,08
